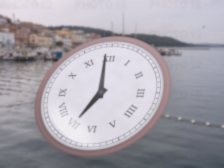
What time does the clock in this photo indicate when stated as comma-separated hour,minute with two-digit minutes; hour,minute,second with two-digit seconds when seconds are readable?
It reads 6,59
